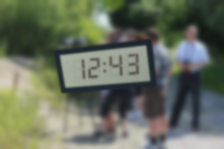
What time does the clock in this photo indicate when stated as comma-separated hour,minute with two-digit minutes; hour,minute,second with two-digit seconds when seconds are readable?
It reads 12,43
